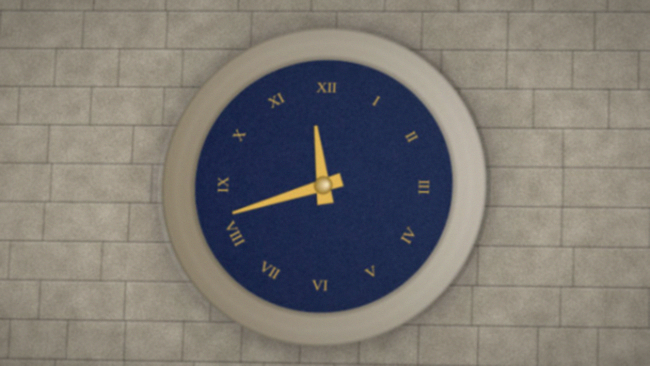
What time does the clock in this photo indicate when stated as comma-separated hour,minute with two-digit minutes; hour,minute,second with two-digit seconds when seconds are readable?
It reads 11,42
